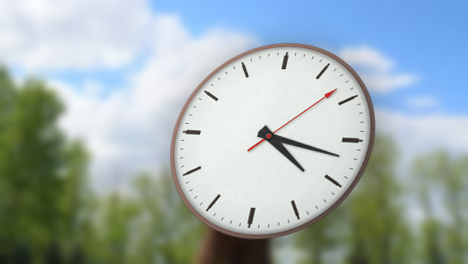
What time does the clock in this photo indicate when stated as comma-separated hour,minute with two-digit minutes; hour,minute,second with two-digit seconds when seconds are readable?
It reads 4,17,08
